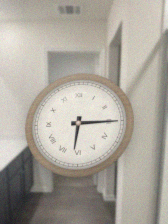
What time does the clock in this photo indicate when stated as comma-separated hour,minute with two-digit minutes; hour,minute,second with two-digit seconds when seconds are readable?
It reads 6,15
